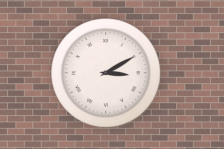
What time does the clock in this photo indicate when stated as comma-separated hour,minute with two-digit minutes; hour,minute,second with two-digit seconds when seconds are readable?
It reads 3,10
